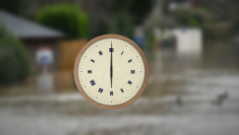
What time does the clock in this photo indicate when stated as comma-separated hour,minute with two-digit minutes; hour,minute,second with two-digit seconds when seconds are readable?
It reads 6,00
